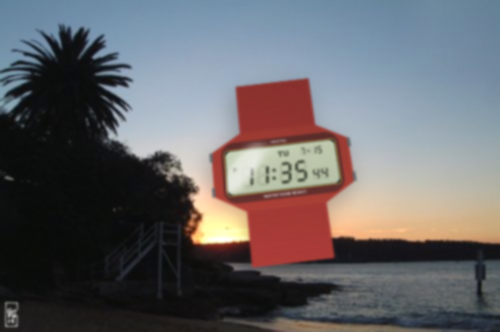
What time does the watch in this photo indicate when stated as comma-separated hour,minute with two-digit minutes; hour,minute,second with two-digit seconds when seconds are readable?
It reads 11,35
